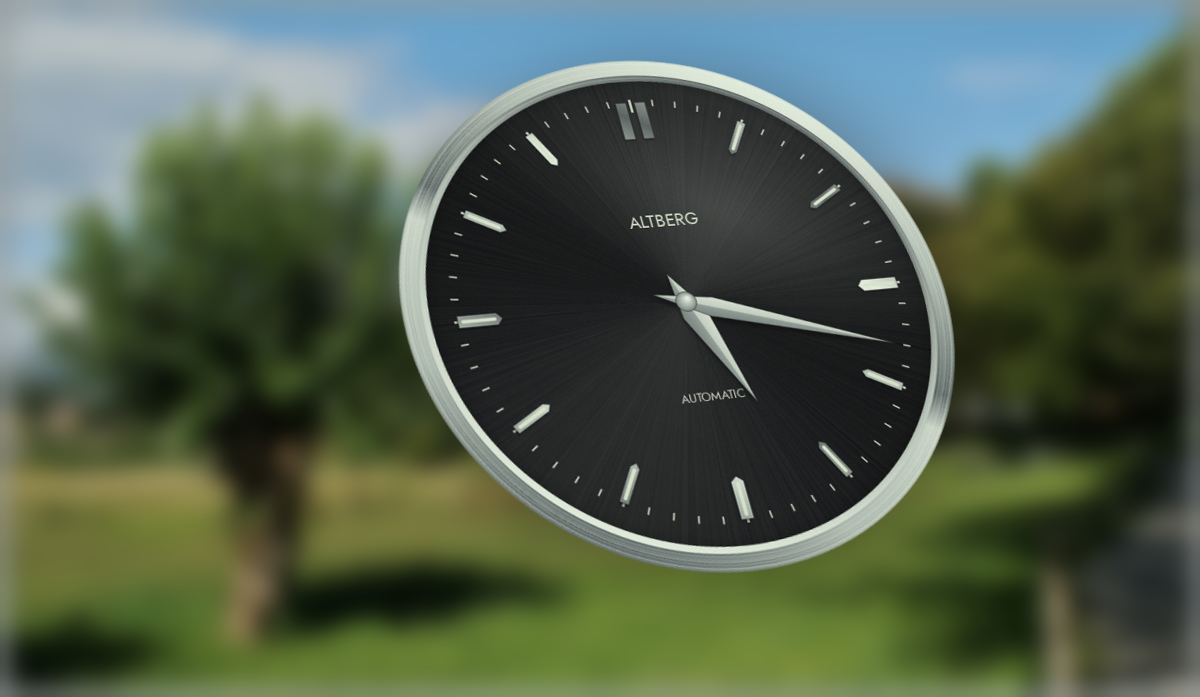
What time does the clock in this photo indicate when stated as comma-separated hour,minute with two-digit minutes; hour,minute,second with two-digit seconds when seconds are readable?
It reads 5,18
